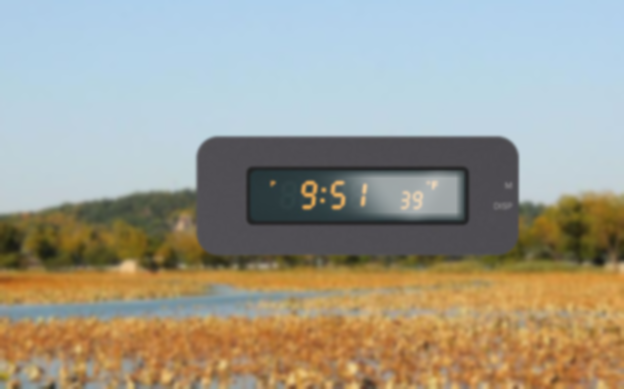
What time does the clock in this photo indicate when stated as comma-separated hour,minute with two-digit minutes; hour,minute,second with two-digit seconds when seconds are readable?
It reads 9,51
